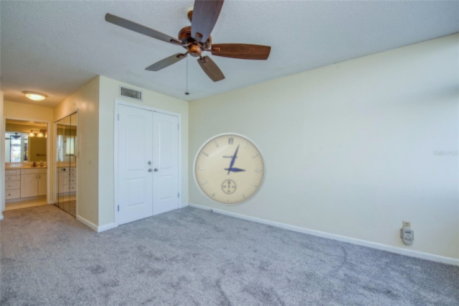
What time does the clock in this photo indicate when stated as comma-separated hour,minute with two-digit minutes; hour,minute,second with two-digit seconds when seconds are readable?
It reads 3,03
